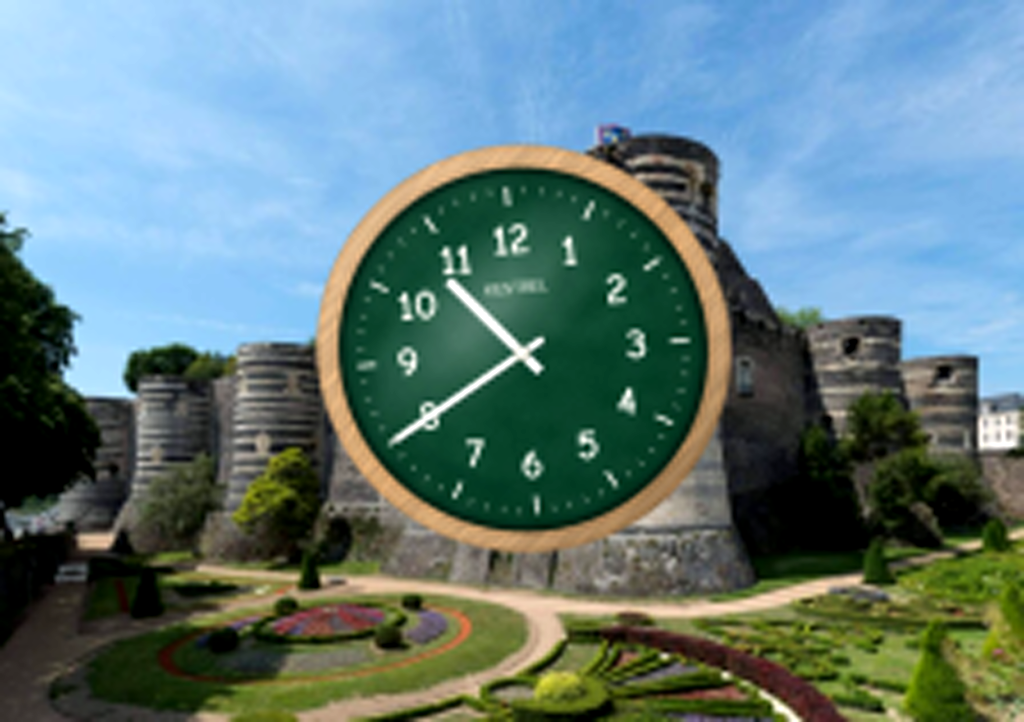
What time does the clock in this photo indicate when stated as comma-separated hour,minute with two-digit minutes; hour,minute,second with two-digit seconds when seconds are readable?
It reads 10,40
